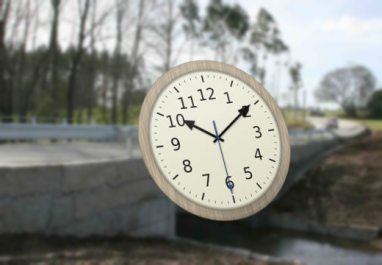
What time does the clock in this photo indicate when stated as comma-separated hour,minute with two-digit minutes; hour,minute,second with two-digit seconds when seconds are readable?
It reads 10,09,30
